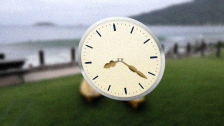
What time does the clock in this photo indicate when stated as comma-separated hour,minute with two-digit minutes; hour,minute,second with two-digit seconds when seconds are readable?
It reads 8,22
